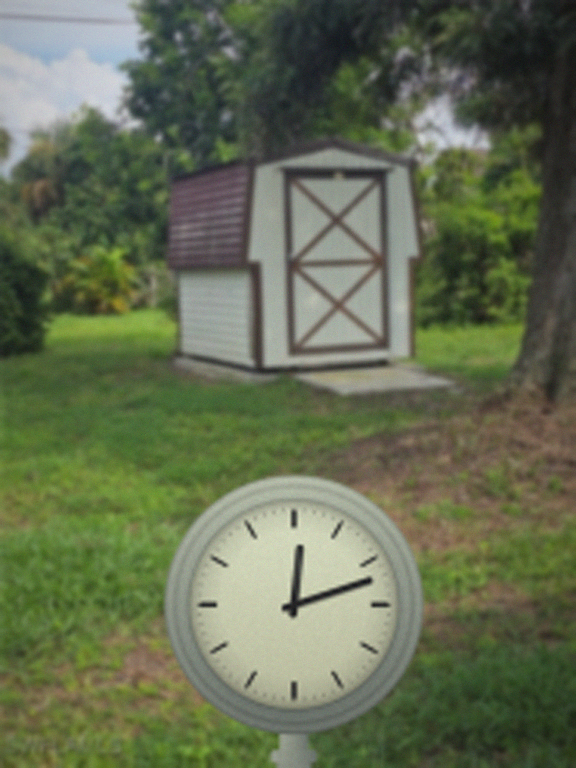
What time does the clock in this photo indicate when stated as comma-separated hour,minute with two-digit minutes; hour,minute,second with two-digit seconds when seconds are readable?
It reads 12,12
